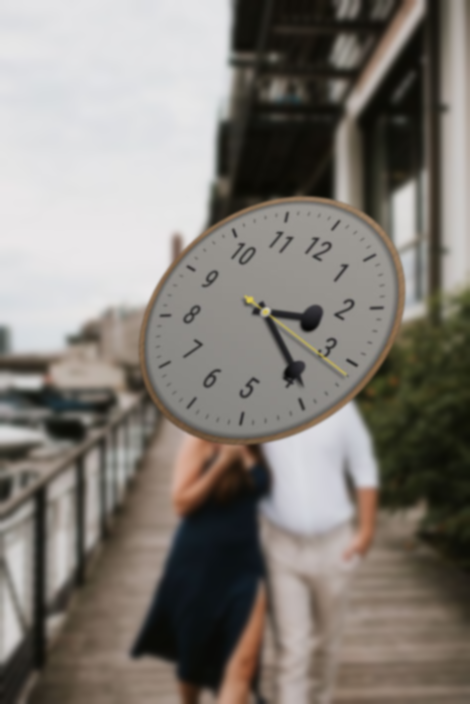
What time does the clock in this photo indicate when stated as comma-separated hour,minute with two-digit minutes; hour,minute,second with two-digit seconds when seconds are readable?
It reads 2,19,16
